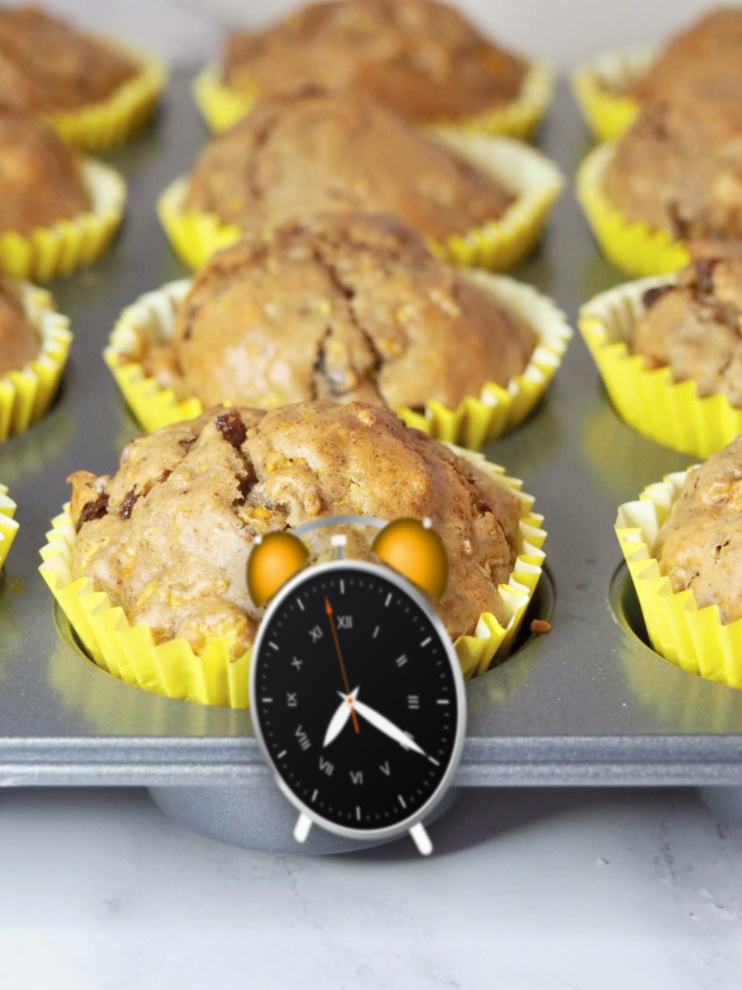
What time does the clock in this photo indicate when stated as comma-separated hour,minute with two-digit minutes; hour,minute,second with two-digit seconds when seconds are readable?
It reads 7,19,58
